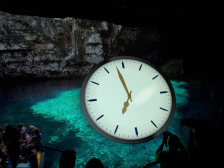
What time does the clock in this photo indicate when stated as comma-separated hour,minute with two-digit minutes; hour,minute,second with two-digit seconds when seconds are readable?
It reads 6,58
